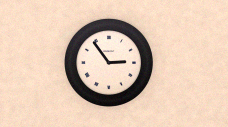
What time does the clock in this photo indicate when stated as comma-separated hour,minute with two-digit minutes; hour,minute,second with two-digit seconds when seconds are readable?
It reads 2,54
